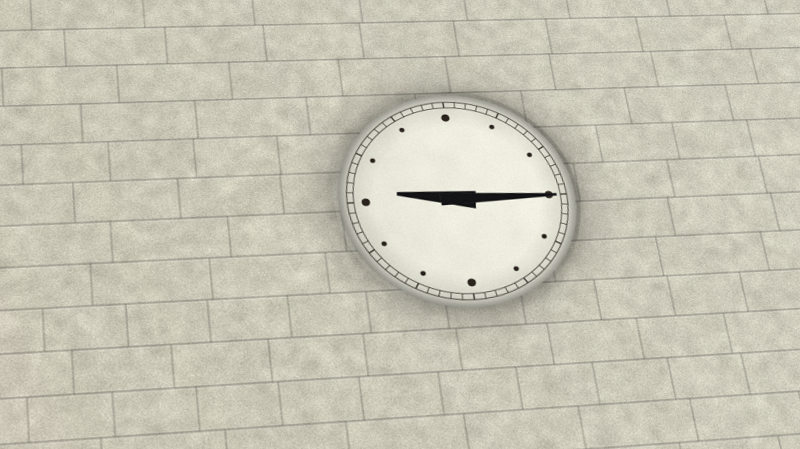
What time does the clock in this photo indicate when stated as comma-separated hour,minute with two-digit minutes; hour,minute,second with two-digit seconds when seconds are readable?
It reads 9,15
